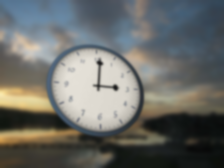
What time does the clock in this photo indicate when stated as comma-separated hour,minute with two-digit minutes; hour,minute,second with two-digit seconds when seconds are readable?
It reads 3,01
